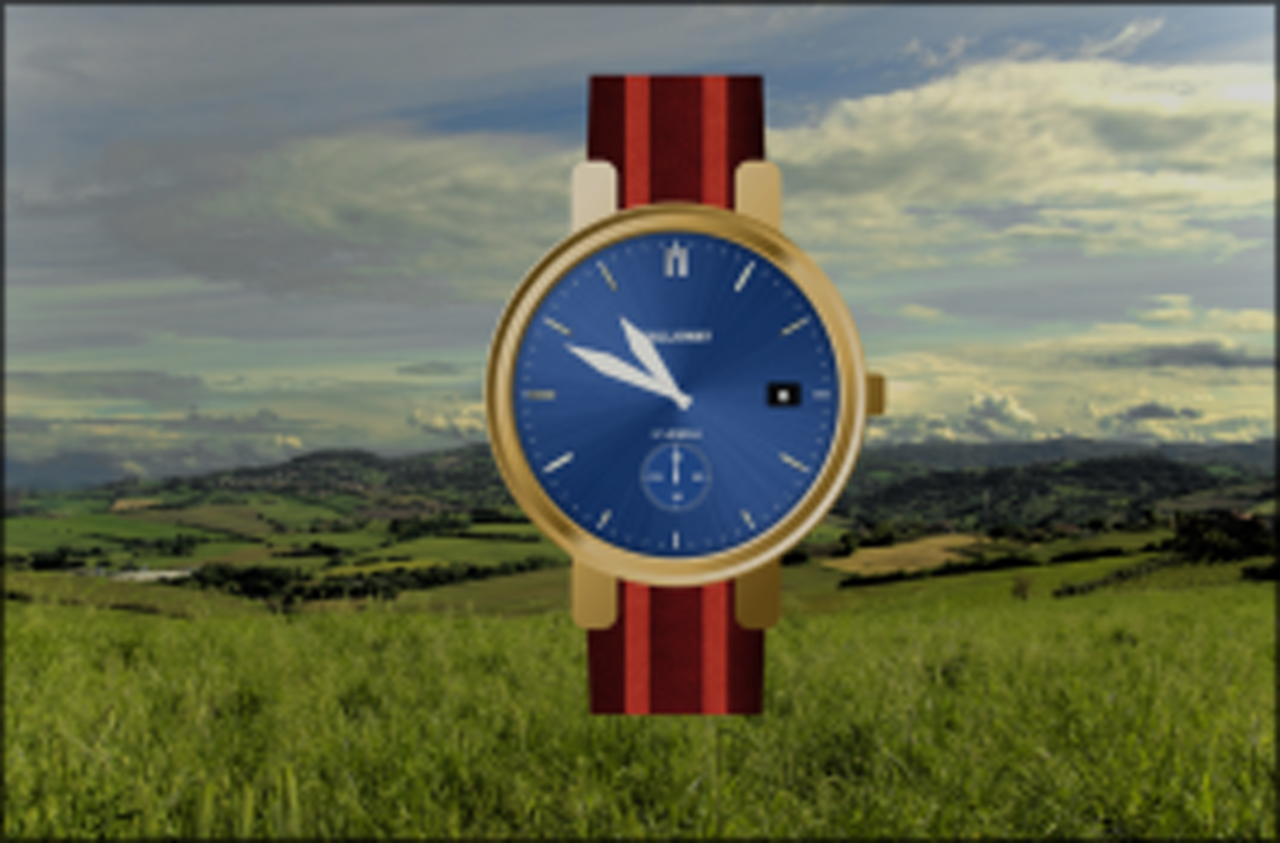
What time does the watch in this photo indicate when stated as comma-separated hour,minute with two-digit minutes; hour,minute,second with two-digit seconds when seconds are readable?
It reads 10,49
